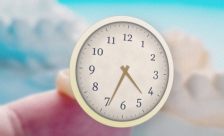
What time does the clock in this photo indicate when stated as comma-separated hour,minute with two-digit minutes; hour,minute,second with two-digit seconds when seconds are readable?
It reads 4,34
